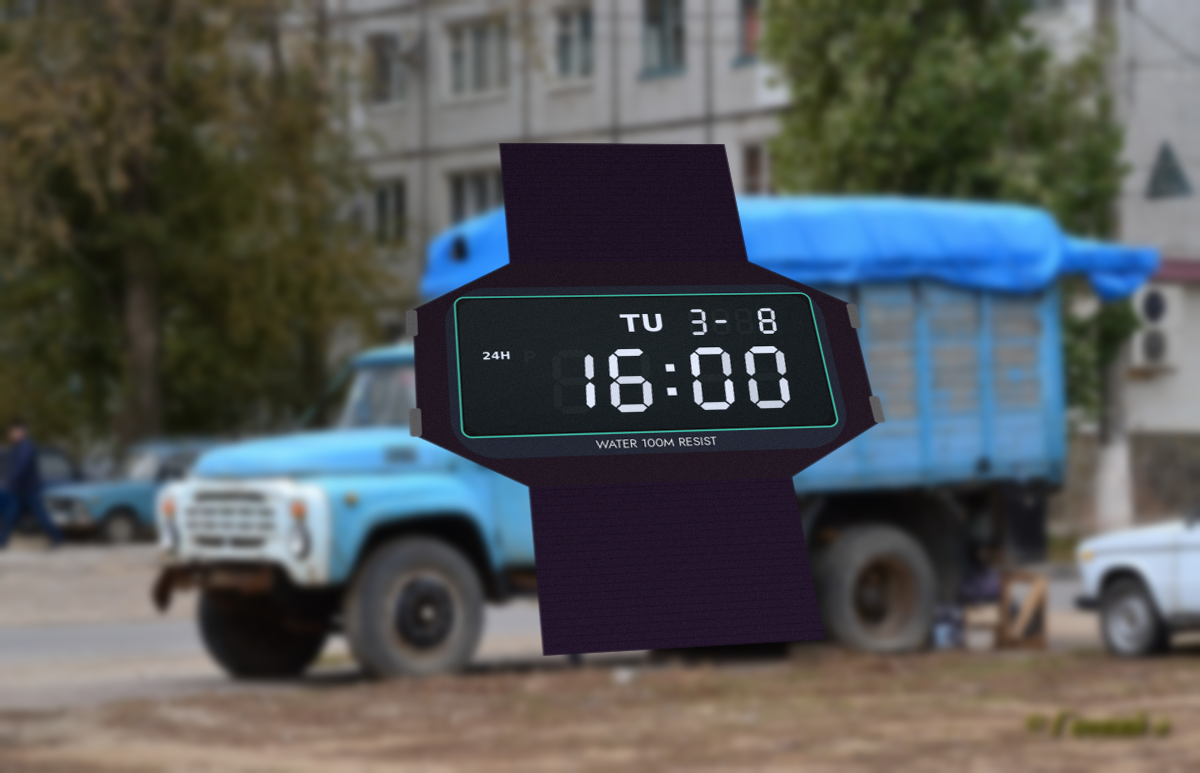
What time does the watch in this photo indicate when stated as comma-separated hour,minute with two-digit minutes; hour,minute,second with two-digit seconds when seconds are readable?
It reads 16,00
